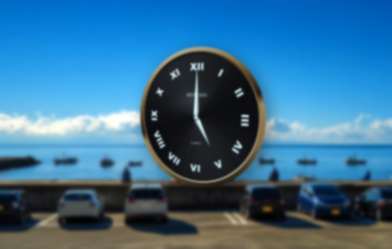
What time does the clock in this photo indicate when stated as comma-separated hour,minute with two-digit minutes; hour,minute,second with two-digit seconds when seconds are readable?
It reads 5,00
